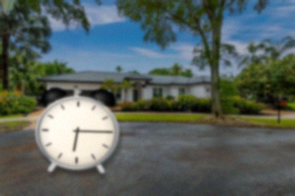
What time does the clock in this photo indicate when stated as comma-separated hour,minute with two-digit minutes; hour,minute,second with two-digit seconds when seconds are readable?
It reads 6,15
